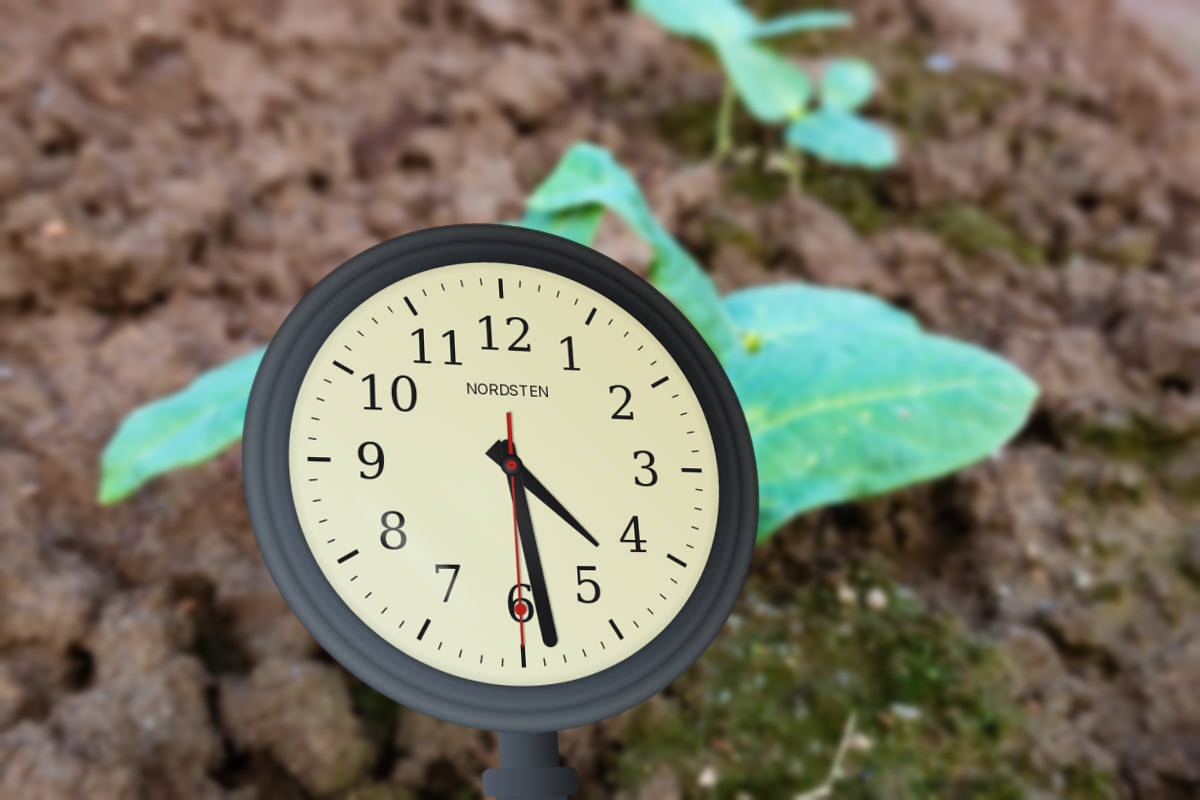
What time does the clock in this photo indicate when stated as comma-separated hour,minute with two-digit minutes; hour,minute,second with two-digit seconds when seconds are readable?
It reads 4,28,30
